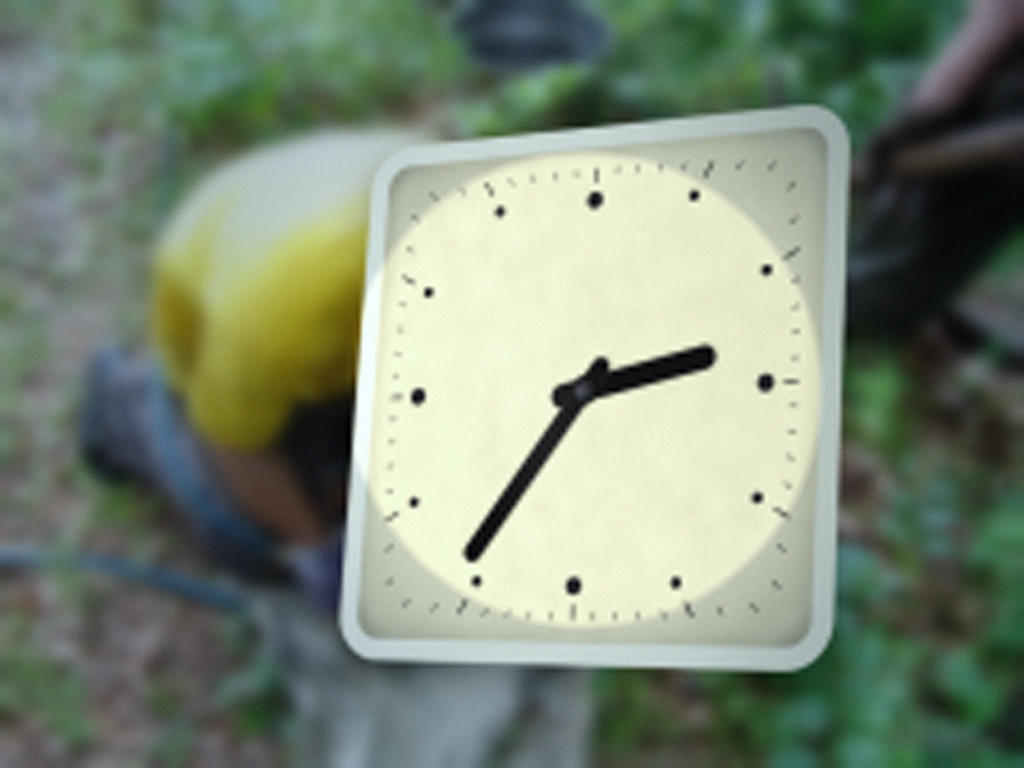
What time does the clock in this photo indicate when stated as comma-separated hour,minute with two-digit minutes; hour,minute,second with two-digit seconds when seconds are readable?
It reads 2,36
